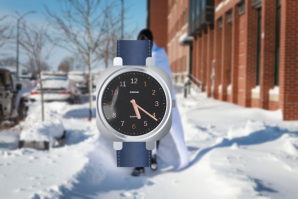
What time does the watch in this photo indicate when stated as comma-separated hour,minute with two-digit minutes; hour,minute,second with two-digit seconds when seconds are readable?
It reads 5,21
